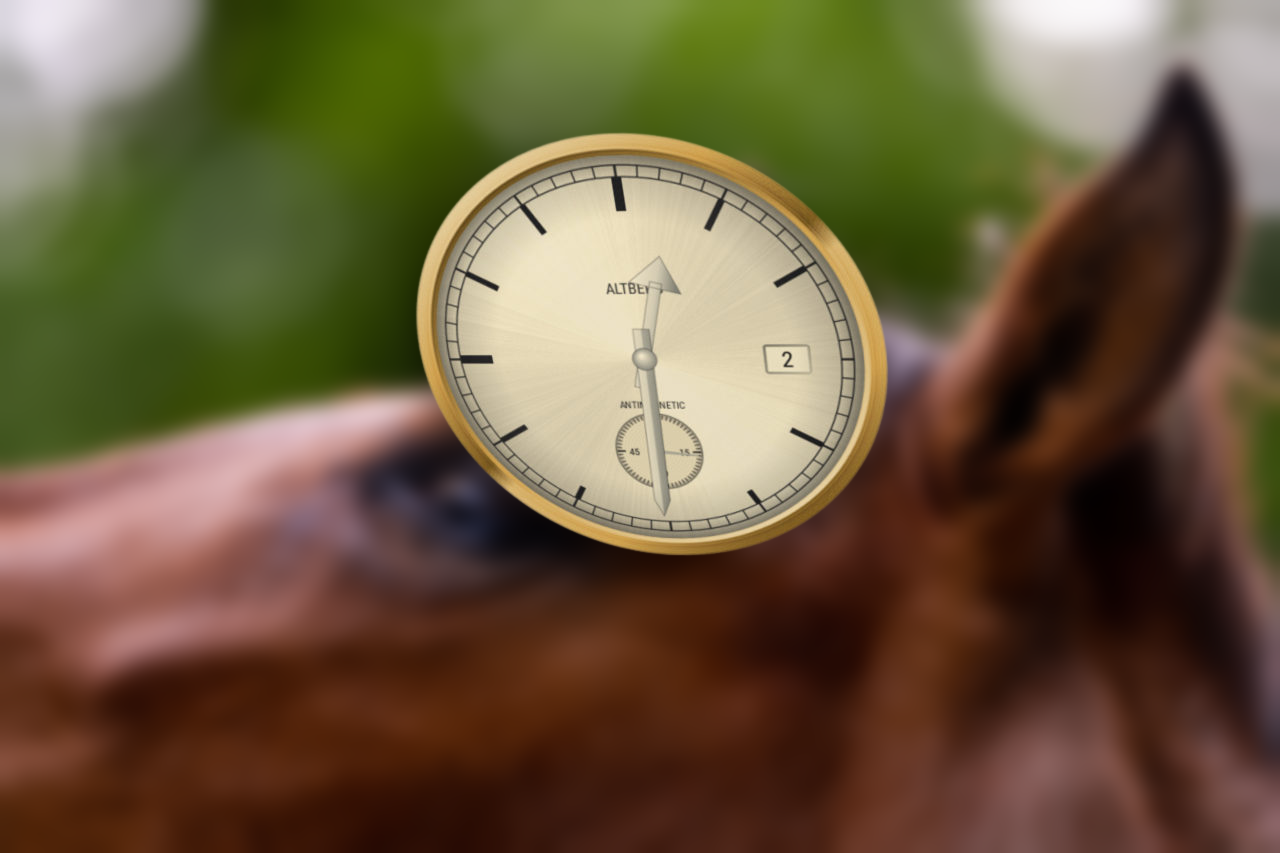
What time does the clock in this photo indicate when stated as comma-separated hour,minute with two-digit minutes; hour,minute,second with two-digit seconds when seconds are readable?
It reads 12,30,16
